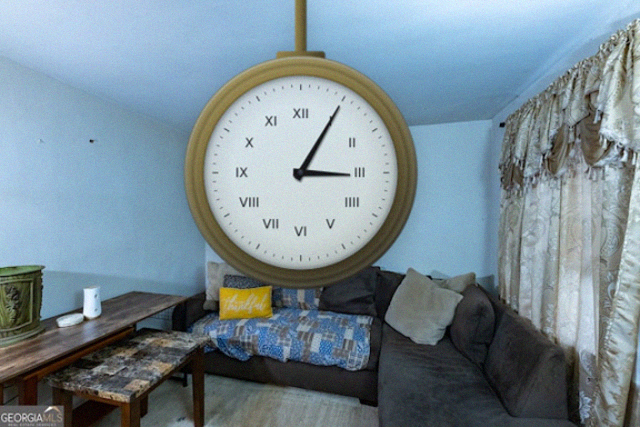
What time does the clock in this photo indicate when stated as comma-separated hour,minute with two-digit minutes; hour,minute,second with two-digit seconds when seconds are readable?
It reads 3,05
